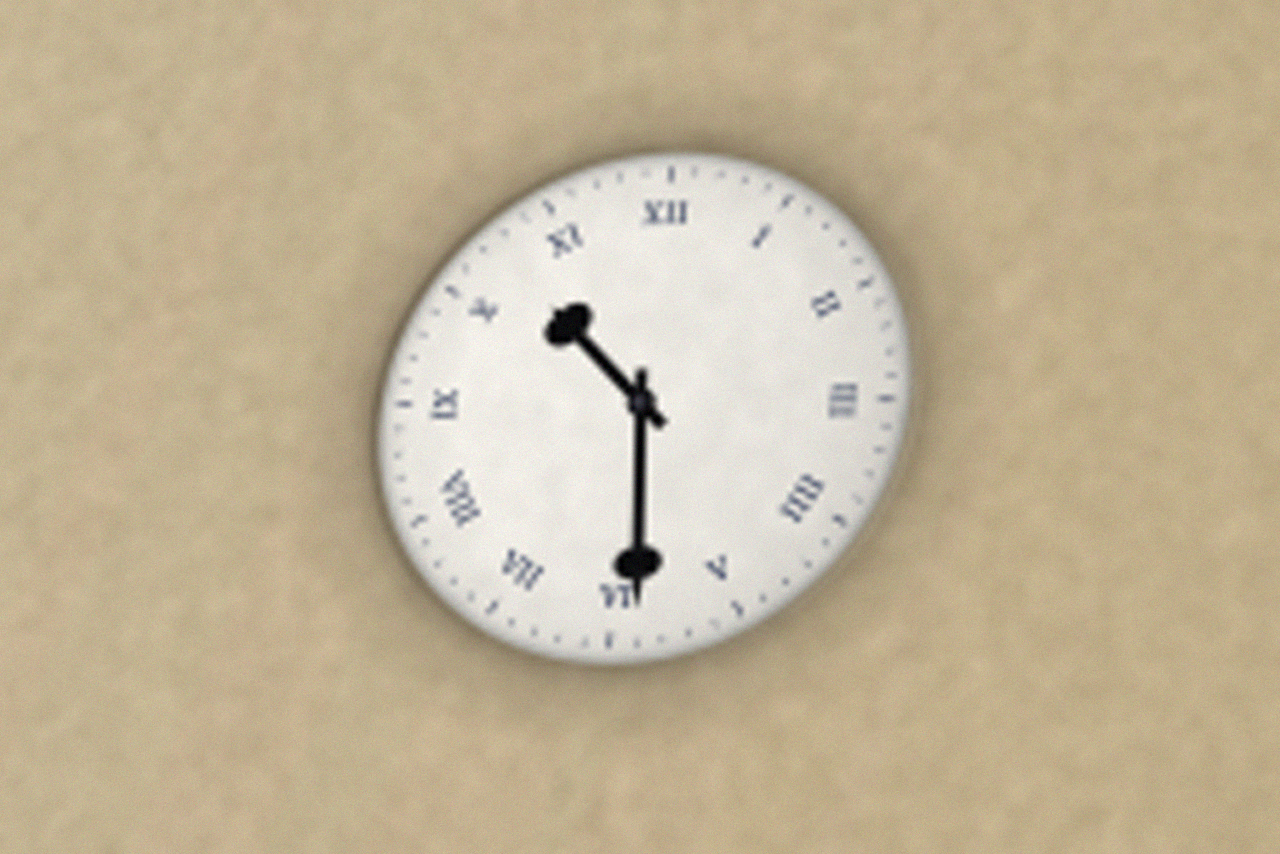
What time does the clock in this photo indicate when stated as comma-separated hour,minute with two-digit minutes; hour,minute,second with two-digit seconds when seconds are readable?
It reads 10,29
